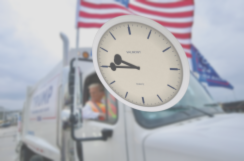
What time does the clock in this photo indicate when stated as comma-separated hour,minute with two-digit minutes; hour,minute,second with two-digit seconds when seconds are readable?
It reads 9,45
